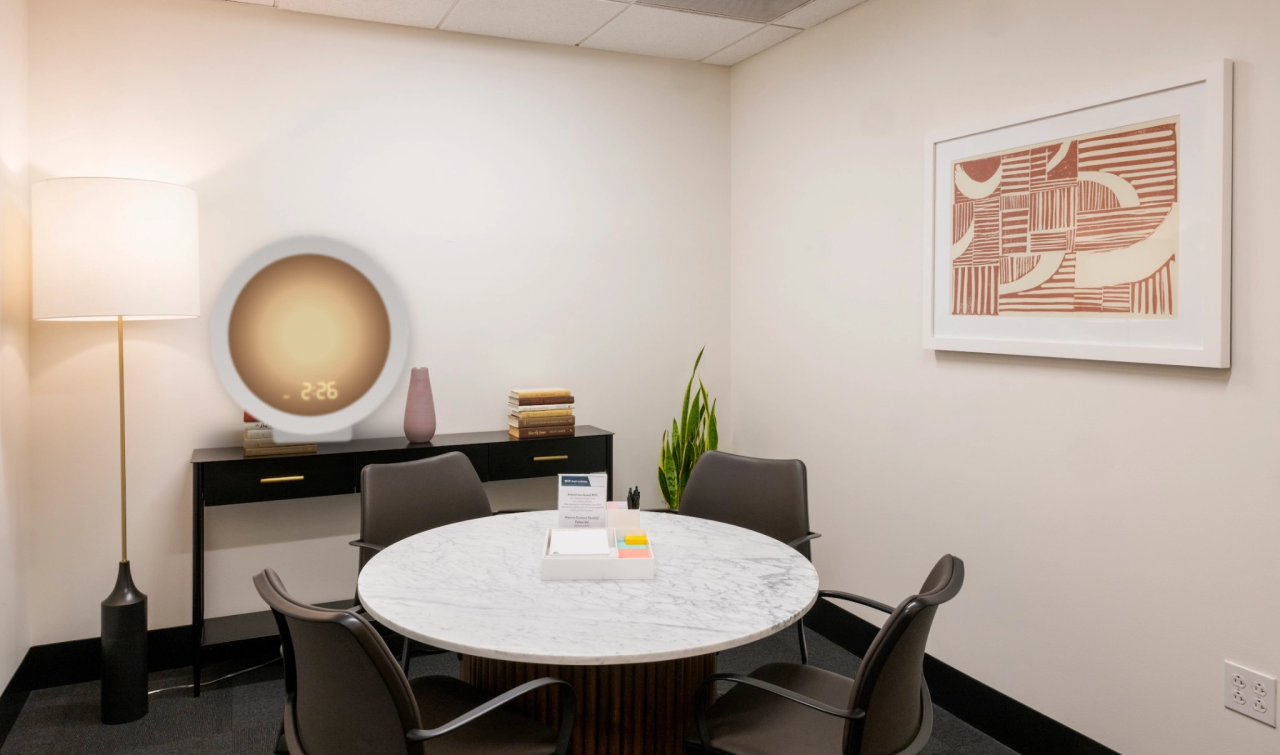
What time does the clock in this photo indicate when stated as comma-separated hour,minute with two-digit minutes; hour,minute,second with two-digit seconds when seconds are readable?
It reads 2,26
